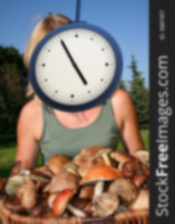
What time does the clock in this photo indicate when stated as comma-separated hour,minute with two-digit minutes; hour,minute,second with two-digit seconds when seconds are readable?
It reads 4,55
